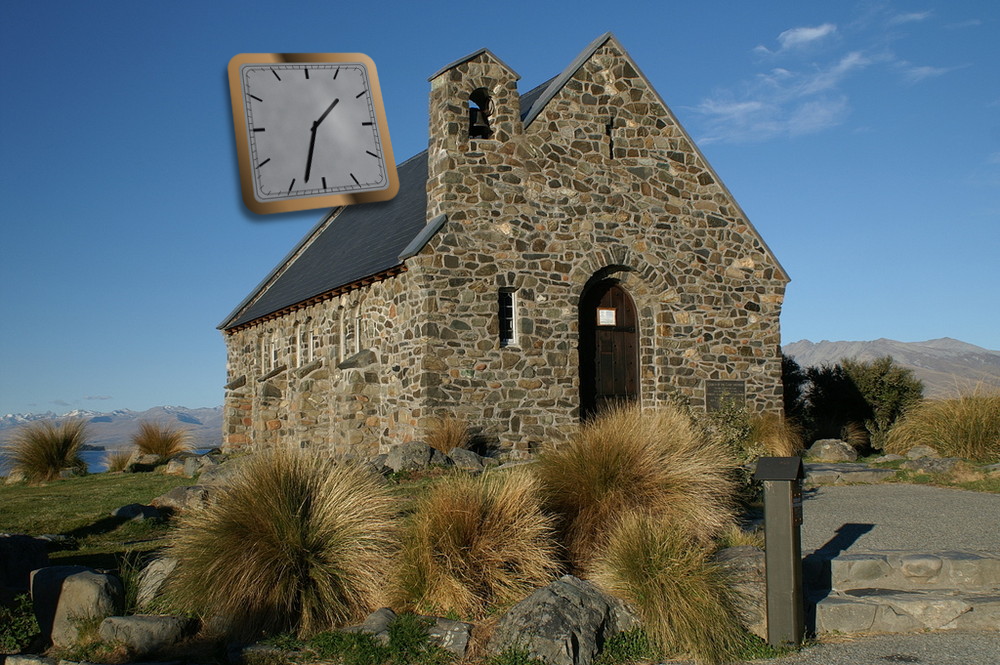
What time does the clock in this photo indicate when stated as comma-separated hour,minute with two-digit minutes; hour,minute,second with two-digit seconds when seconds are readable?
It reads 1,33
